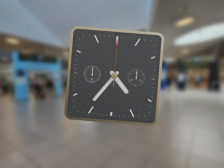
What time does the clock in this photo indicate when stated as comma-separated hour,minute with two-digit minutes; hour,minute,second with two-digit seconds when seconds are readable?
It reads 4,36
